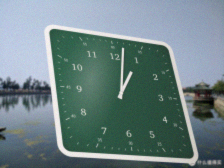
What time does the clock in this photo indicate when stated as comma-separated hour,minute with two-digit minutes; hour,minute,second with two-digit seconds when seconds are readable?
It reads 1,02
